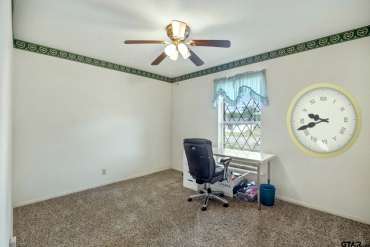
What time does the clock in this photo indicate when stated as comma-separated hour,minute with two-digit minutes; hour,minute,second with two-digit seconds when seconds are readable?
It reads 9,42
